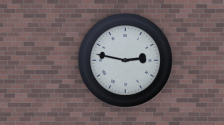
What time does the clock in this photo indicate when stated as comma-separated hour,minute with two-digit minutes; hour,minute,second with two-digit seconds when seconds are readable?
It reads 2,47
